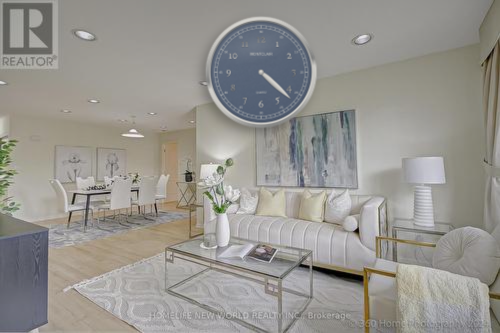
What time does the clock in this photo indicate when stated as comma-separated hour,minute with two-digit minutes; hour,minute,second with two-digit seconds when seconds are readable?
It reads 4,22
